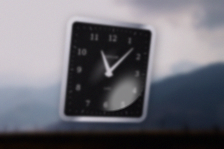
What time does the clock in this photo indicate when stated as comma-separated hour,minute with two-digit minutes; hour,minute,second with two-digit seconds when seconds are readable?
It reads 11,07
